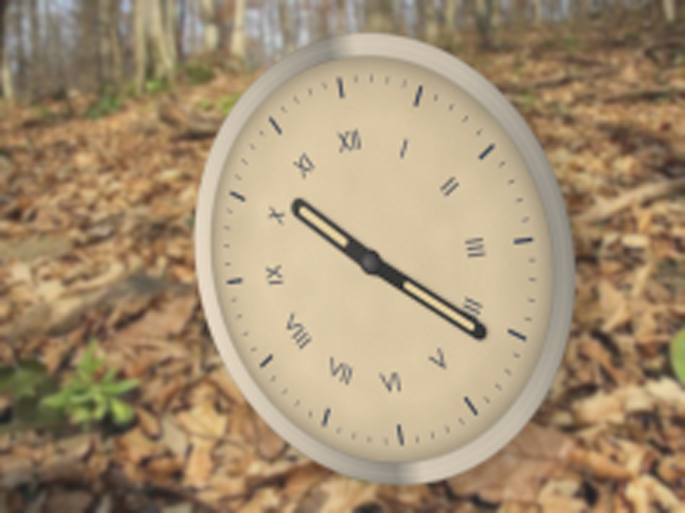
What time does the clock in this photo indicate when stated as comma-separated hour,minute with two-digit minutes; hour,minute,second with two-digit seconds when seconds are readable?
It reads 10,21
